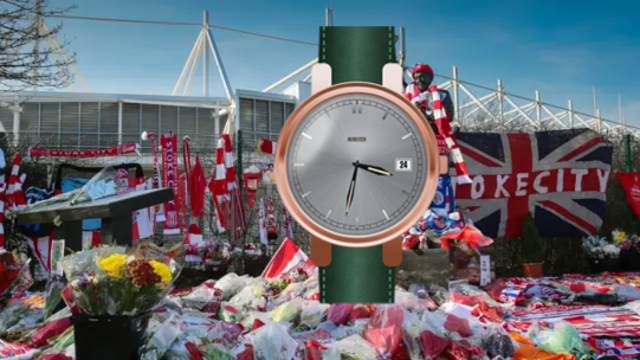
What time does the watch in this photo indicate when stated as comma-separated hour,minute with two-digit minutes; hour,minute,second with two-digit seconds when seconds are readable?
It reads 3,32
